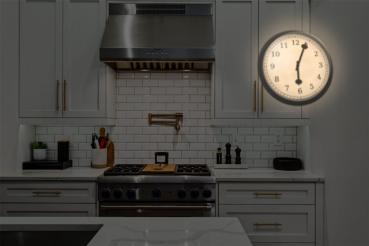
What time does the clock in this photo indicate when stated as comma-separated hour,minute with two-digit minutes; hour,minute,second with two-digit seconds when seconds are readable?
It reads 6,04
